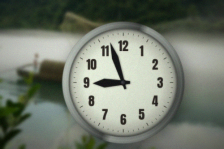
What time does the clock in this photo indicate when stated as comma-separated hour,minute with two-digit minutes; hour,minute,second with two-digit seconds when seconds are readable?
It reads 8,57
